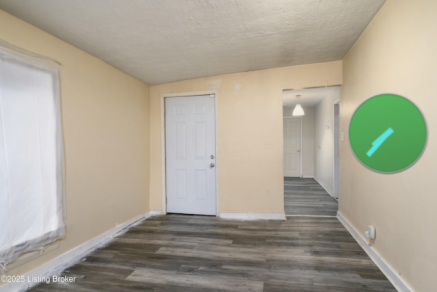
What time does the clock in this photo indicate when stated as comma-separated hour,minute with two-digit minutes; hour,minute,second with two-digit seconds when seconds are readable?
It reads 7,37
